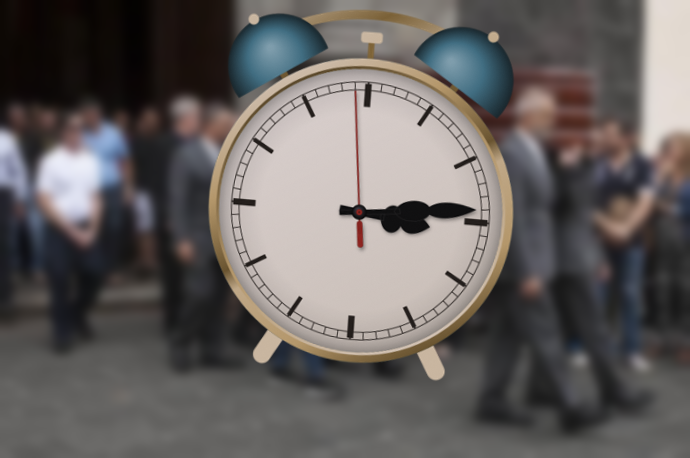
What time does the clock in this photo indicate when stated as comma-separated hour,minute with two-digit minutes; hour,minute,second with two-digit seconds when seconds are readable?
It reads 3,13,59
